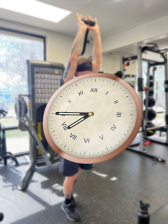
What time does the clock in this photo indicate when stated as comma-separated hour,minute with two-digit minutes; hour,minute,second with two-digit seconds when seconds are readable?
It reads 7,45
